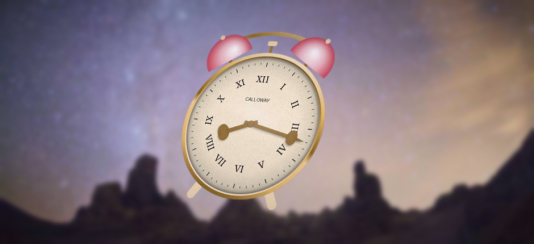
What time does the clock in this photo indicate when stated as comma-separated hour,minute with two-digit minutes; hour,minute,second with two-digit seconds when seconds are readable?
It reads 8,17
